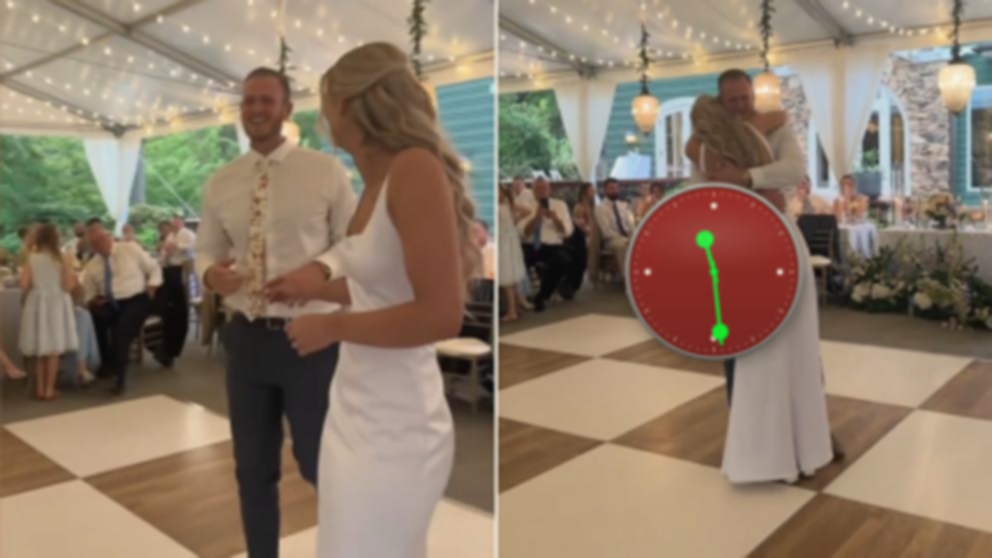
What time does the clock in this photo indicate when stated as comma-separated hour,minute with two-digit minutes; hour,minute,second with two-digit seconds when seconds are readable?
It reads 11,29
